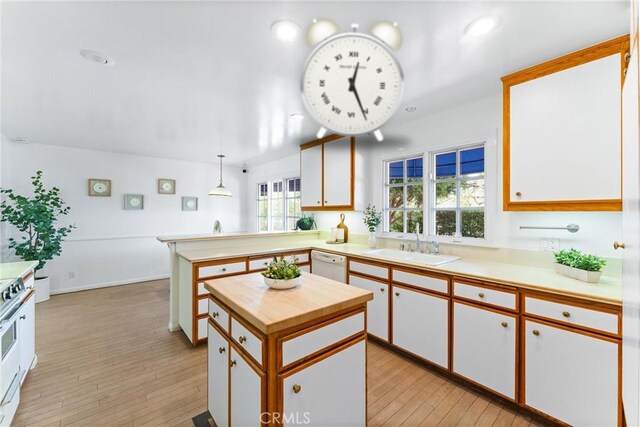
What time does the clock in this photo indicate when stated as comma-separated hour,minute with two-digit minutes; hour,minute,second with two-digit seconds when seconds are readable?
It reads 12,26
